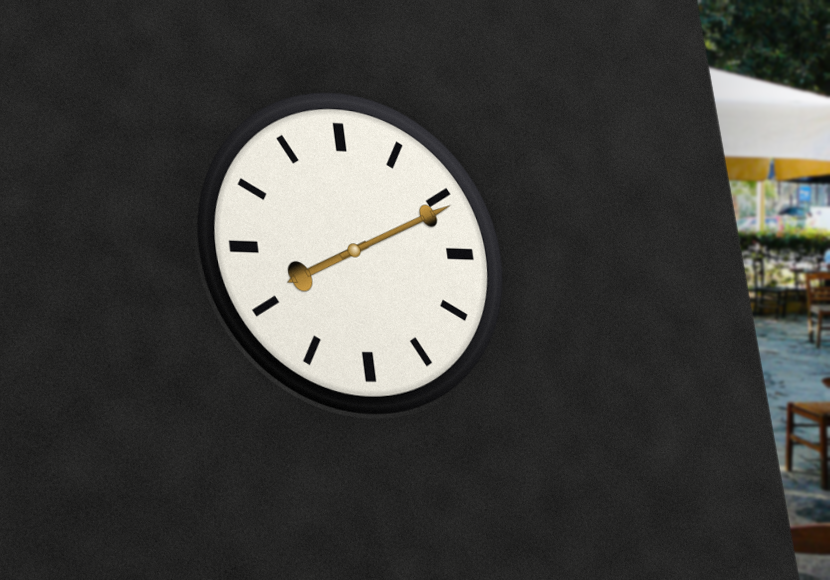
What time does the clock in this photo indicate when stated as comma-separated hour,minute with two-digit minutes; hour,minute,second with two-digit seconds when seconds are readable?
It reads 8,11
